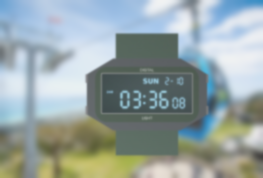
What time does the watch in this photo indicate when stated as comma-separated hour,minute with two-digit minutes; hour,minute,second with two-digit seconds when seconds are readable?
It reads 3,36,08
